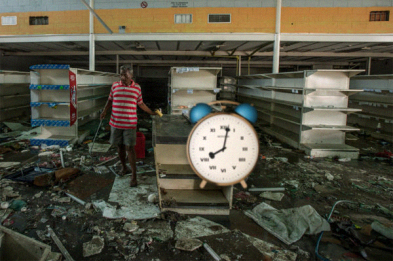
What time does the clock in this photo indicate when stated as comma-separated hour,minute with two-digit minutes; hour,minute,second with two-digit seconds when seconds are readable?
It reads 8,02
